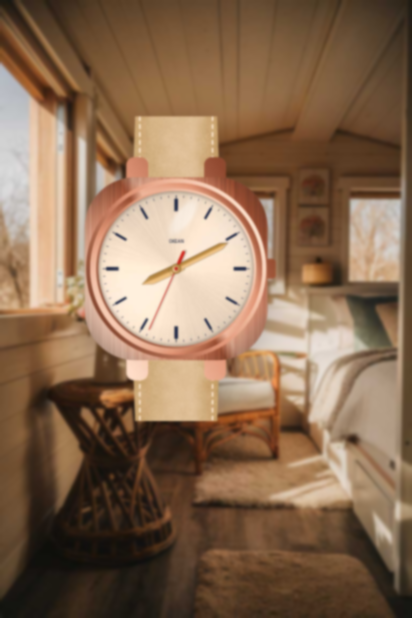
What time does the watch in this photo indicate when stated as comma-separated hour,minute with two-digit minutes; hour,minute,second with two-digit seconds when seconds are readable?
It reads 8,10,34
